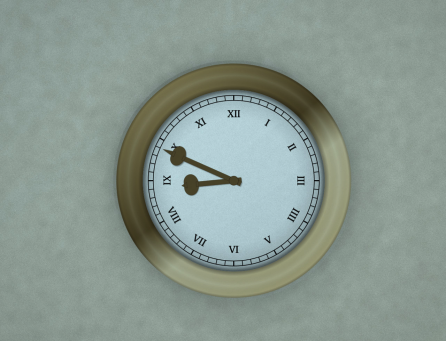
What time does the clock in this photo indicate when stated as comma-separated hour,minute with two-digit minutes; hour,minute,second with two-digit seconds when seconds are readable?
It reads 8,49
